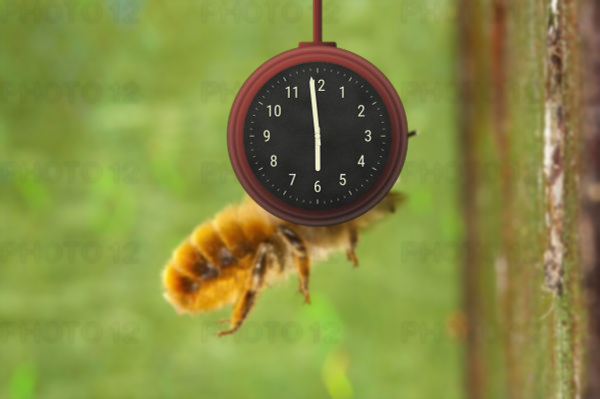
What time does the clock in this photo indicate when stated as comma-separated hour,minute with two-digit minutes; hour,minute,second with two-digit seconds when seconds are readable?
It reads 5,59
